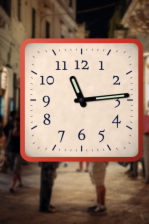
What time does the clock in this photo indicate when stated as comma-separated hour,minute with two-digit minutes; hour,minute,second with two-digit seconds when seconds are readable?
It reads 11,14
